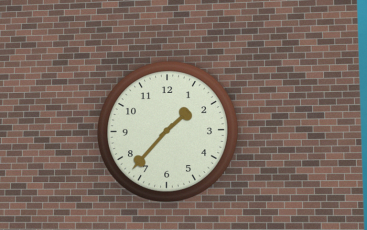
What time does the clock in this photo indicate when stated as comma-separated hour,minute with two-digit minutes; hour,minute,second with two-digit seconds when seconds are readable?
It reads 1,37
